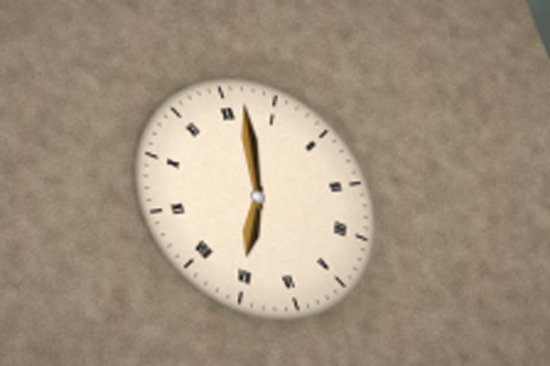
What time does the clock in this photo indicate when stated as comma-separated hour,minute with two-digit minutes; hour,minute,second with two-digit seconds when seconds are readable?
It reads 7,02
